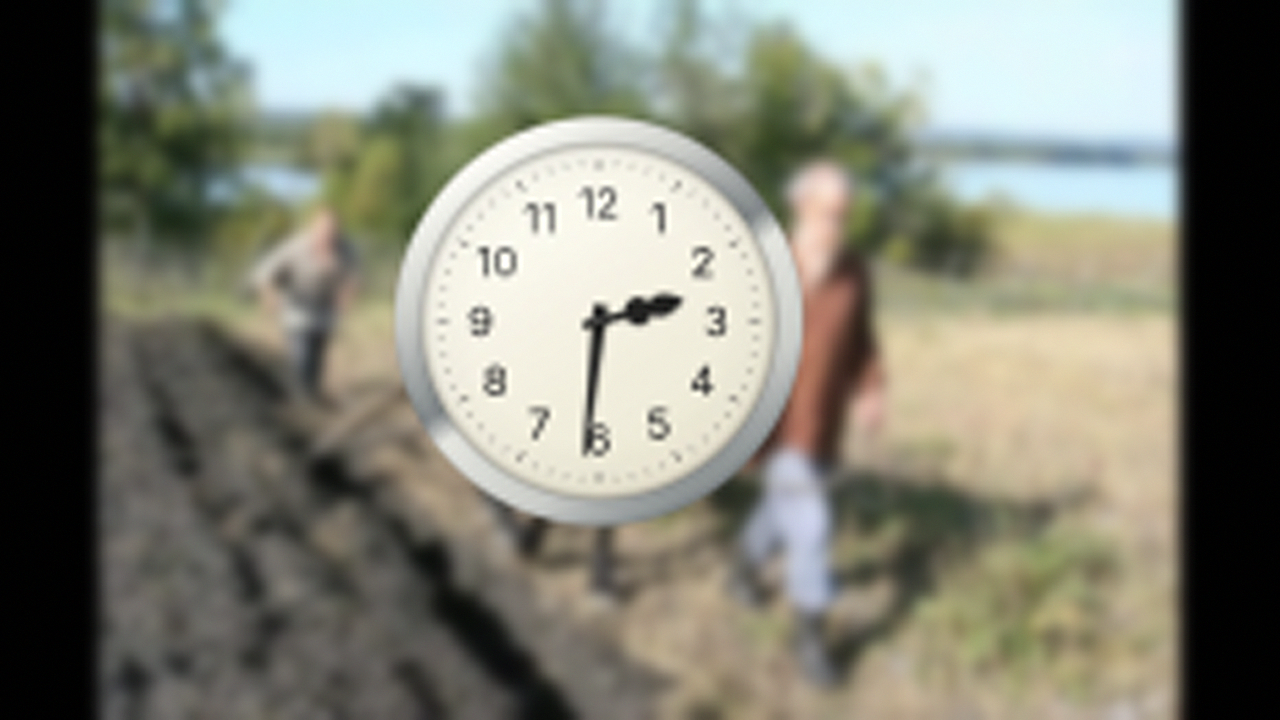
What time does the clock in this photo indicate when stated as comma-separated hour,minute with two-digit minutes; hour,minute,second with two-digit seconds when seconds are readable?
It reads 2,31
